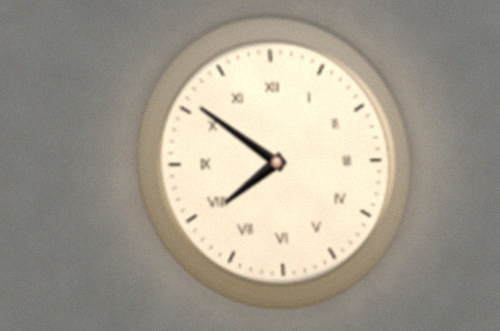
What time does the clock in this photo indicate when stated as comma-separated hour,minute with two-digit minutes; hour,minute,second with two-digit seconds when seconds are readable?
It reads 7,51
